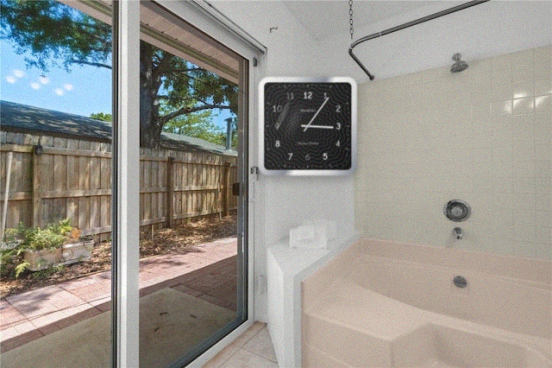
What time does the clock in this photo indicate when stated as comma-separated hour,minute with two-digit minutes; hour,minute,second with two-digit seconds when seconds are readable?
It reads 3,06
